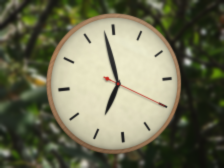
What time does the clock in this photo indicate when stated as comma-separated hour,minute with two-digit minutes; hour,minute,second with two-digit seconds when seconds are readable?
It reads 6,58,20
